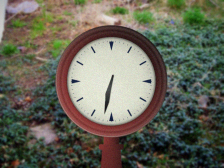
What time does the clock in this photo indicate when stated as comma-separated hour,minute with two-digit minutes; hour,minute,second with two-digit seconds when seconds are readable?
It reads 6,32
